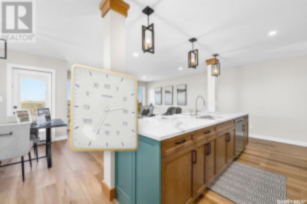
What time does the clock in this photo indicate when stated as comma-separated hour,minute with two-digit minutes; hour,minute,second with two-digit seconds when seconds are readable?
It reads 2,35
